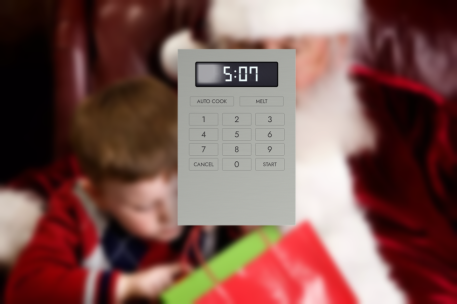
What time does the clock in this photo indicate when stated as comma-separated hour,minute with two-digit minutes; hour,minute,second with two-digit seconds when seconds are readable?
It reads 5,07
